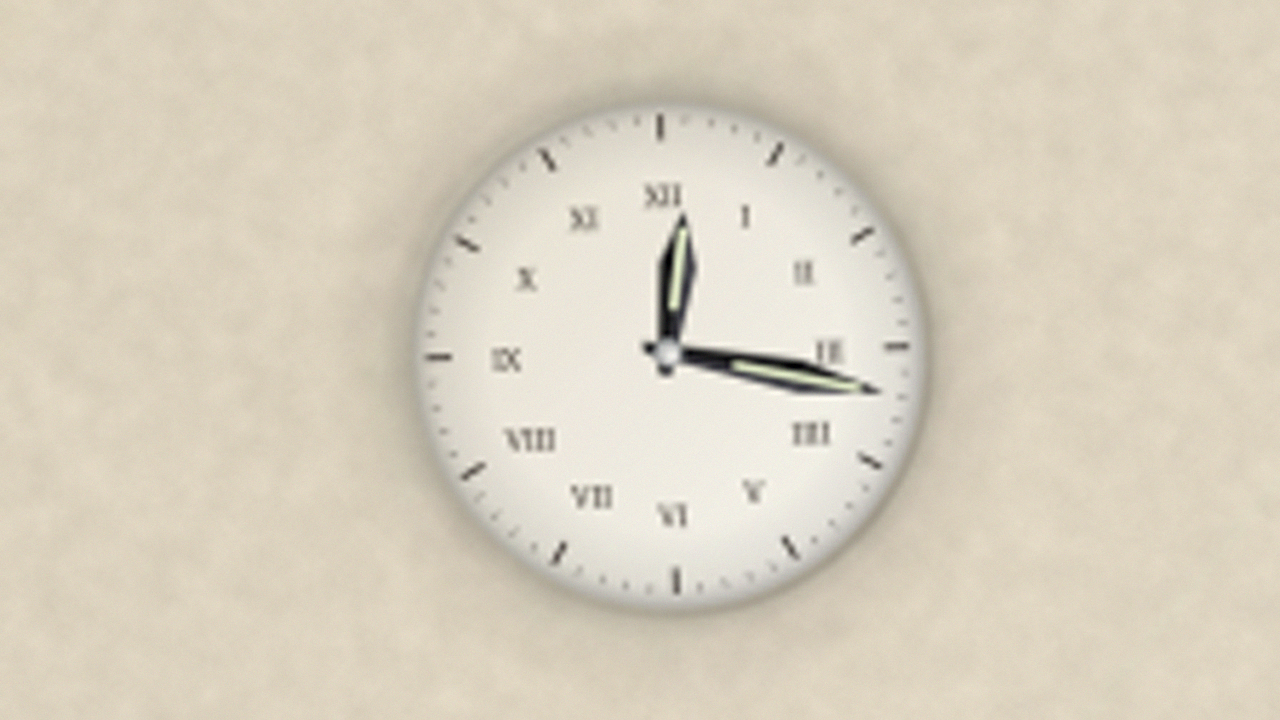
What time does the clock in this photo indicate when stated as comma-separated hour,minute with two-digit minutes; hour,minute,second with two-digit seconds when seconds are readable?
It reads 12,17
